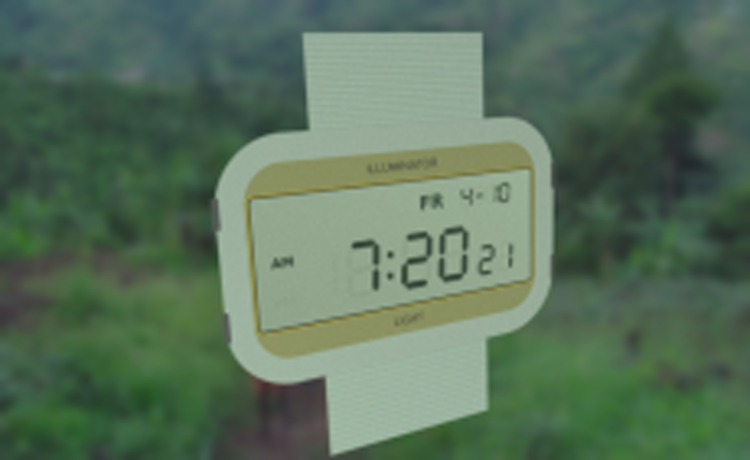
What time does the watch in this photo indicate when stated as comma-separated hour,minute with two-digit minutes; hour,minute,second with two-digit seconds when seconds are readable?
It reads 7,20,21
